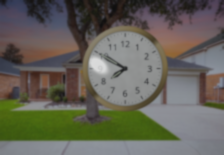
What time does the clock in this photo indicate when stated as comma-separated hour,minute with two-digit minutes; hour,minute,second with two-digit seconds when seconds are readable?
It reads 7,50
